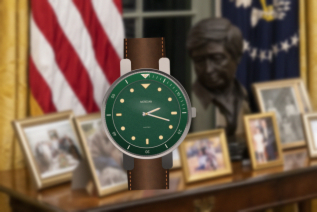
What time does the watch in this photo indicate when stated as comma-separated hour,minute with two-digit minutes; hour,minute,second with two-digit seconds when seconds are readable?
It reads 2,18
